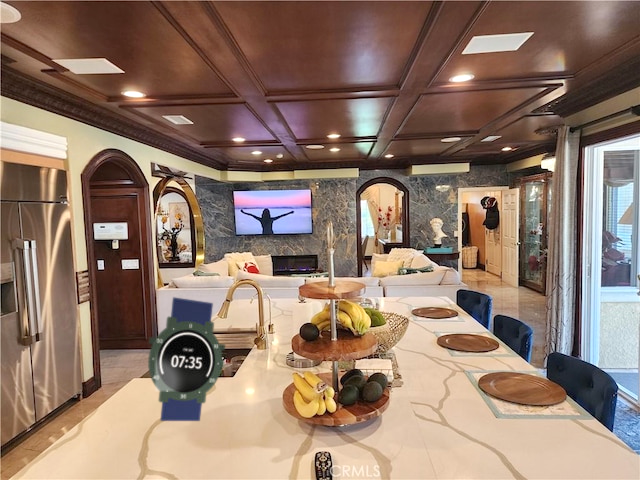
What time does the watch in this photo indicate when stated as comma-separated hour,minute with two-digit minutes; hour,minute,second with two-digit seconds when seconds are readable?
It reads 7,35
